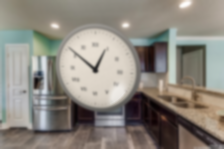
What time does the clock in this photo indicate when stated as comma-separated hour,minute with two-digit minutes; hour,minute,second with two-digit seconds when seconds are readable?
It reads 12,51
